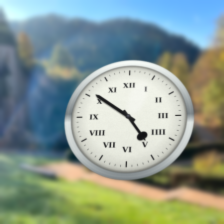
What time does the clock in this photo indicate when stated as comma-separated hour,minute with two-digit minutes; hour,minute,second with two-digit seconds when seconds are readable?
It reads 4,51
